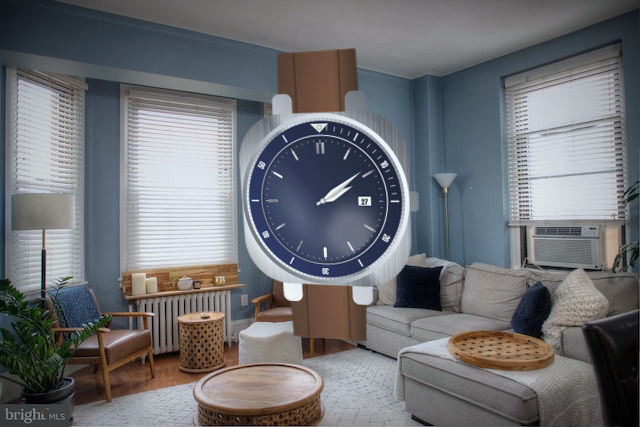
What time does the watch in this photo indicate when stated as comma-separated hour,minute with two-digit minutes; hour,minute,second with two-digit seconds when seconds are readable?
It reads 2,09
